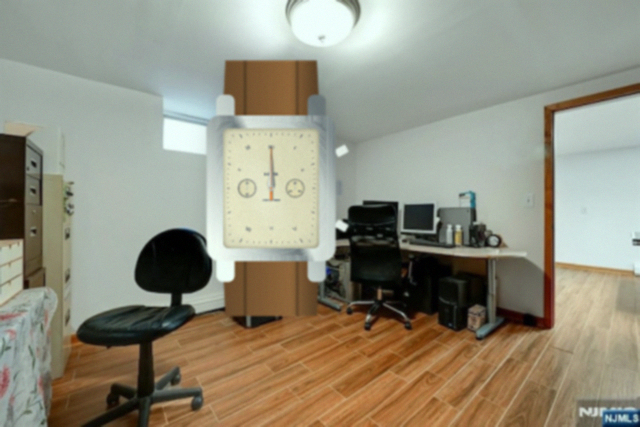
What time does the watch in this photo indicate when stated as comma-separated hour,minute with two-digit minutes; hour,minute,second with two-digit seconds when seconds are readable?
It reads 12,00
